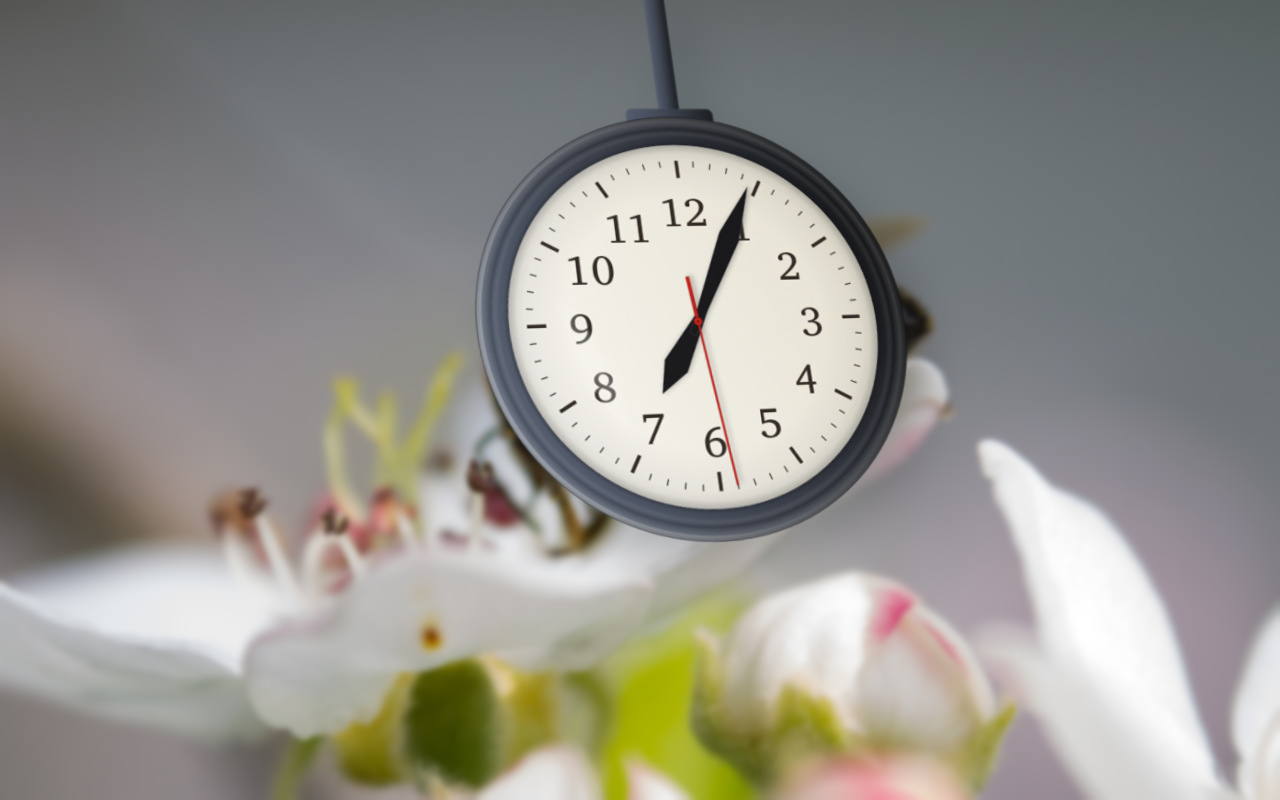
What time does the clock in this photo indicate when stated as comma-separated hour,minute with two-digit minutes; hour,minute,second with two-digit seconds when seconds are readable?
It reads 7,04,29
